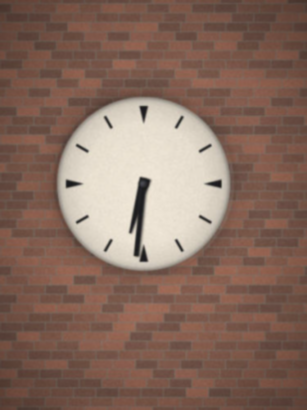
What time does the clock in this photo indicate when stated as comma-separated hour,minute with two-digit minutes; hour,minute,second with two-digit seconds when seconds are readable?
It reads 6,31
